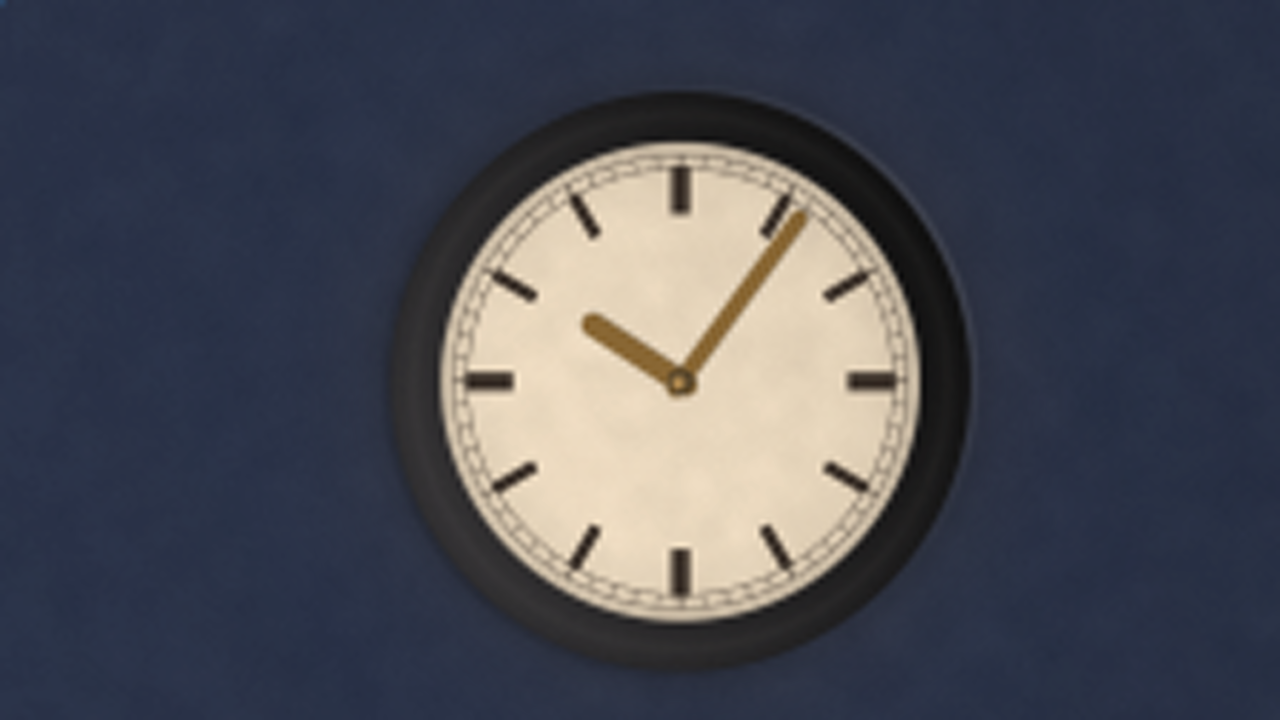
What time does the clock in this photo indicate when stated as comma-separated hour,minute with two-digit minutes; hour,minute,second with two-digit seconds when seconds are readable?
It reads 10,06
